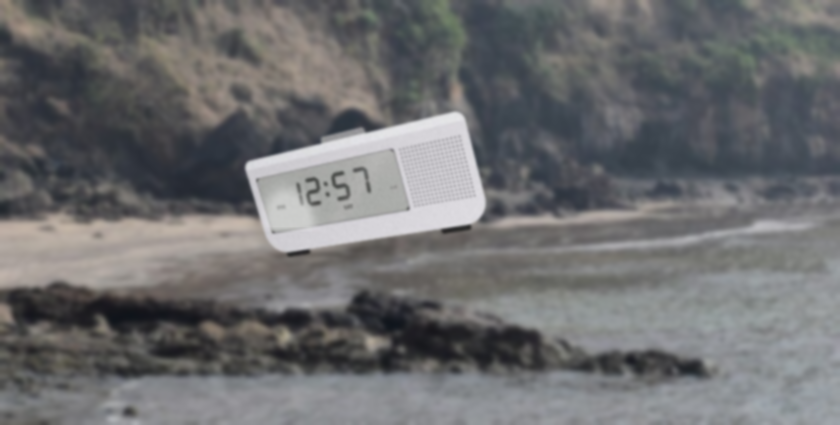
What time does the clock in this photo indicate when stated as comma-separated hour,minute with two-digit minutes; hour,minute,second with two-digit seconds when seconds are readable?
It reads 12,57
